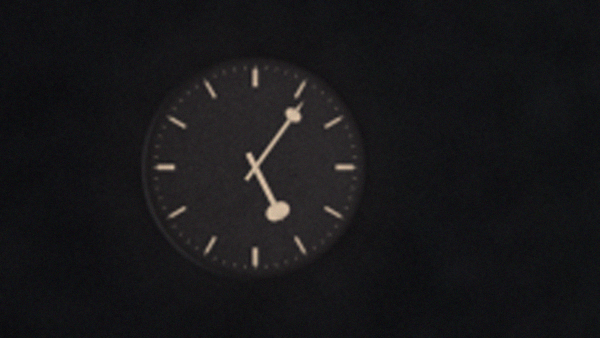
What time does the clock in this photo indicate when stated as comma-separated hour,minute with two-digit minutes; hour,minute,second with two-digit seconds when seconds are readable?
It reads 5,06
